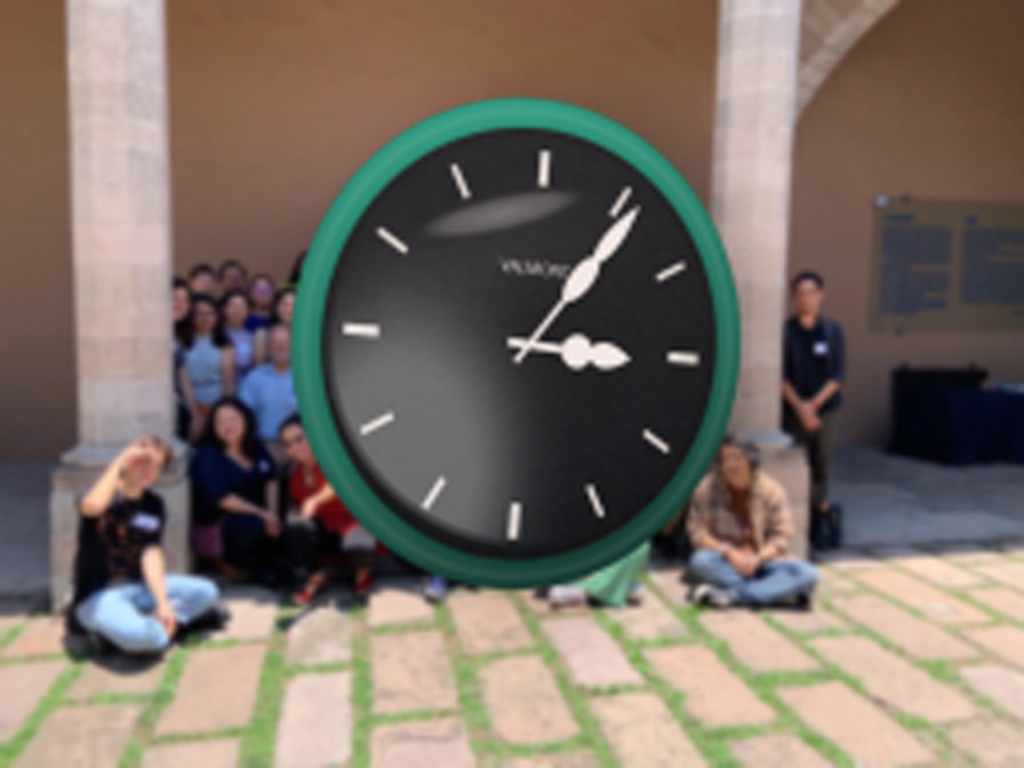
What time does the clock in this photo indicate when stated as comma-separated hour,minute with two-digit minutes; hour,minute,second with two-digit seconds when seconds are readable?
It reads 3,06
